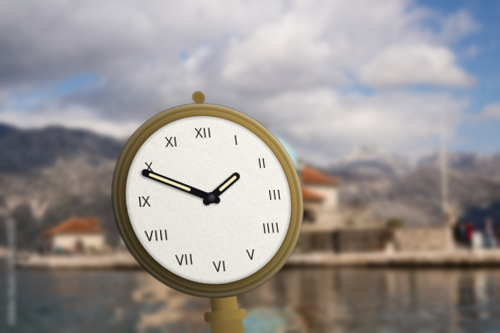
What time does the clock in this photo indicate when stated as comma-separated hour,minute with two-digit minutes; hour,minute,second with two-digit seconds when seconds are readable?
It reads 1,49
